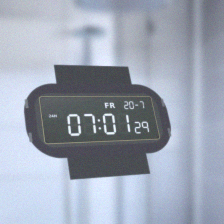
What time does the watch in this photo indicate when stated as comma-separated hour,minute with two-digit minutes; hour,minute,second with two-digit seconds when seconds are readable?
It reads 7,01,29
